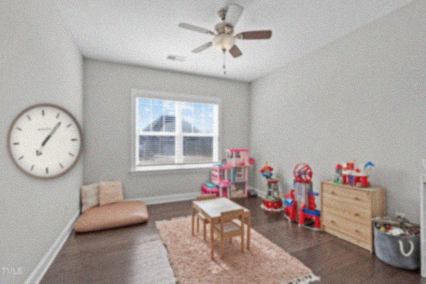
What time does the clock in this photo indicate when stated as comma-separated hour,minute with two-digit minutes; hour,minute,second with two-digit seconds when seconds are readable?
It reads 7,07
